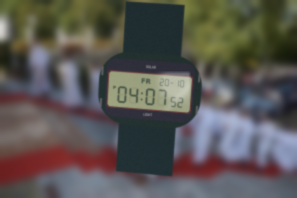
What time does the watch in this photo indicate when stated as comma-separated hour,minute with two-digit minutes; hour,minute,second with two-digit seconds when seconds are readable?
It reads 4,07,52
